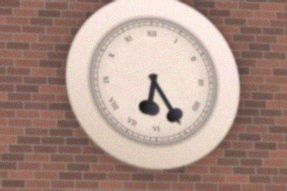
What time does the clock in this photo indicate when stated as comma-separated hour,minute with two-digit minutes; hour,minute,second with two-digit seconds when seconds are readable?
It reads 6,25
